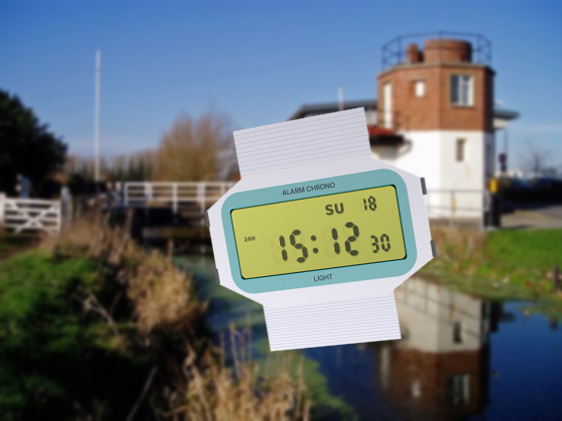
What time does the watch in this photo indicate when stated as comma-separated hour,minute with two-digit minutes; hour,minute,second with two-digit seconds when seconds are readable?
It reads 15,12,30
